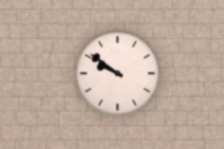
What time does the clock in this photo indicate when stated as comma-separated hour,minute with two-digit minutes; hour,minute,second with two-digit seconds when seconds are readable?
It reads 9,51
